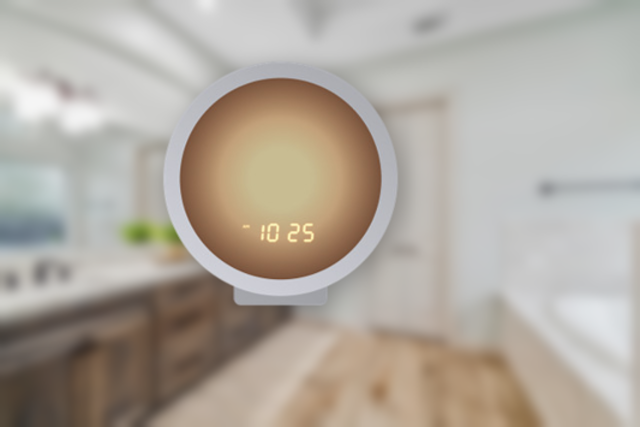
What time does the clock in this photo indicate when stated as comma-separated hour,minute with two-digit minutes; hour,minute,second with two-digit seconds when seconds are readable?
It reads 10,25
